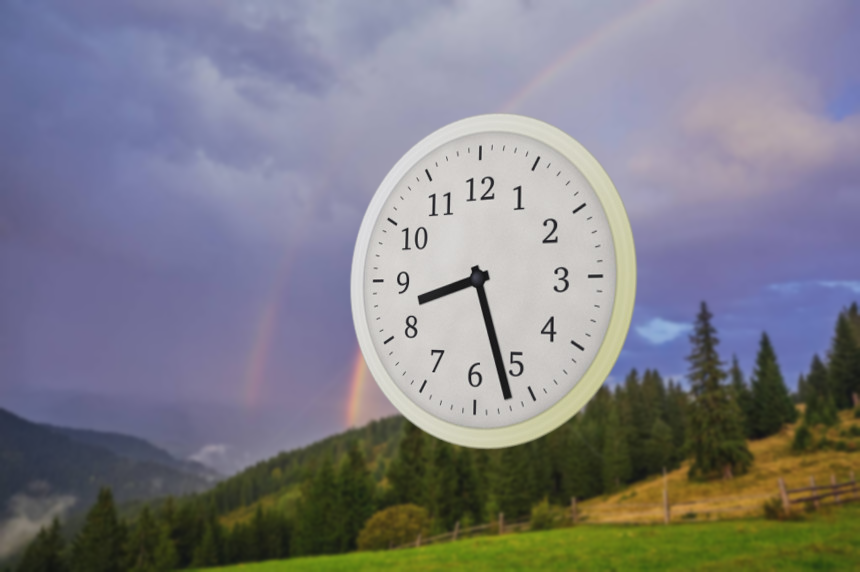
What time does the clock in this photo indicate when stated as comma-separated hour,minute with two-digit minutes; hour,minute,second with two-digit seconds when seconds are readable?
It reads 8,27
